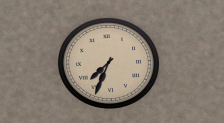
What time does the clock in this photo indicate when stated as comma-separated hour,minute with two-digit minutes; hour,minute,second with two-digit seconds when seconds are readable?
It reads 7,34
